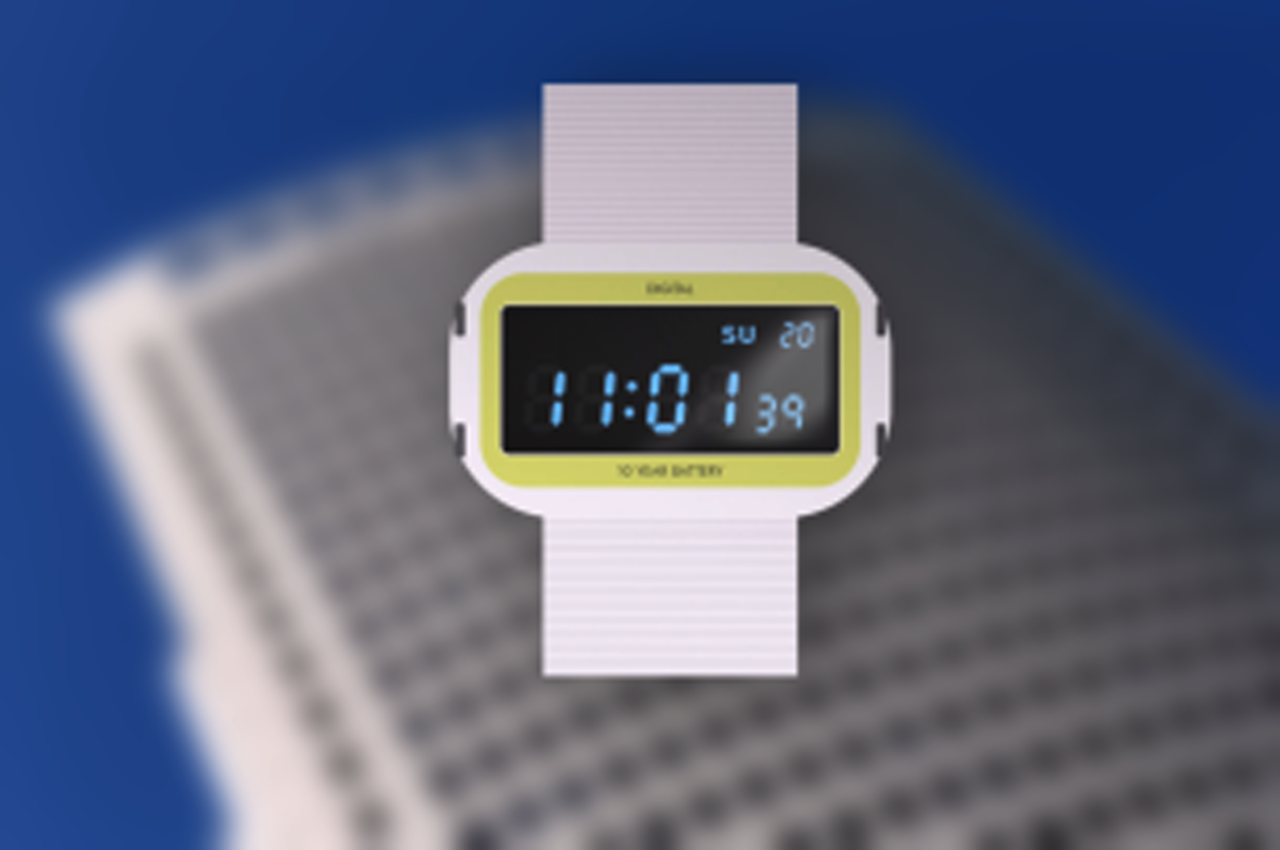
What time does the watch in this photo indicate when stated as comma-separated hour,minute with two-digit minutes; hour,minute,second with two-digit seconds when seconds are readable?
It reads 11,01,39
